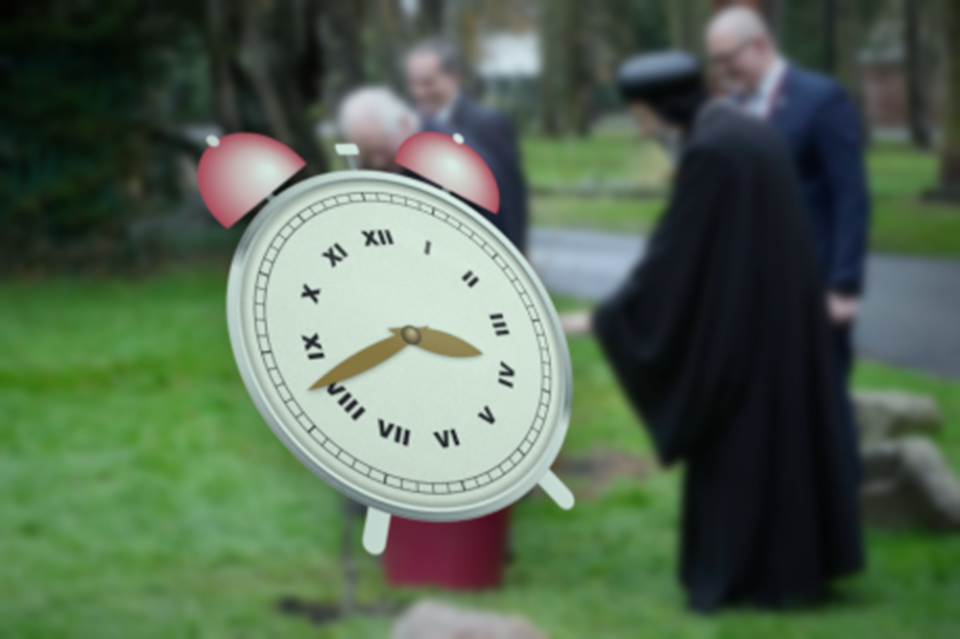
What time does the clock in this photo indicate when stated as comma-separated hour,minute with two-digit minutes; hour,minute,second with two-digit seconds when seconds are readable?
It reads 3,42
